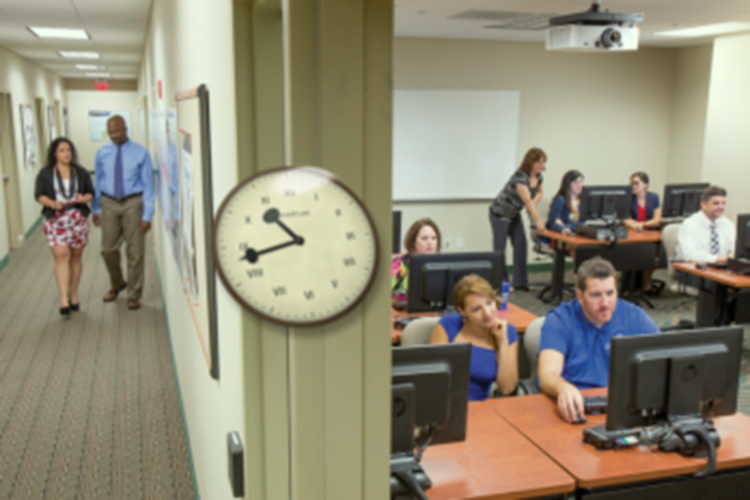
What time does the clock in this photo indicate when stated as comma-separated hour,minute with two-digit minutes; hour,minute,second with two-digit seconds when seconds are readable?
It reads 10,43
